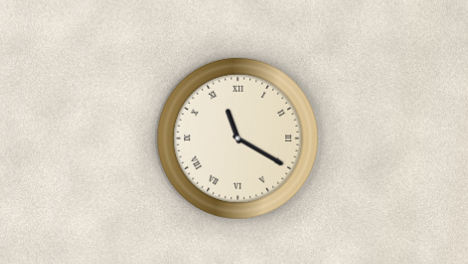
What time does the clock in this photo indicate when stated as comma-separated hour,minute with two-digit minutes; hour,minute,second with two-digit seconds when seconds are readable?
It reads 11,20
